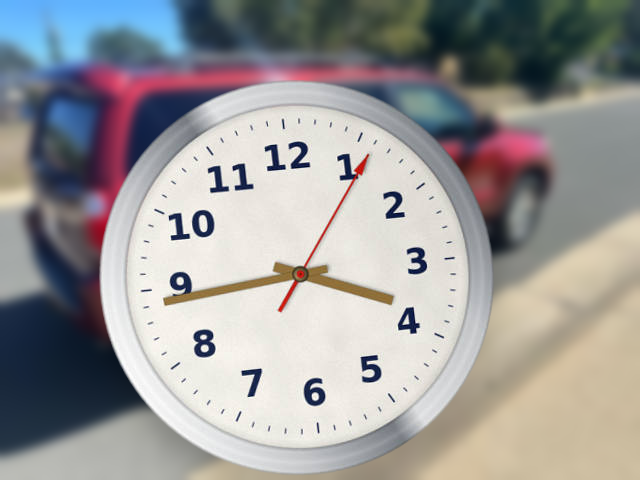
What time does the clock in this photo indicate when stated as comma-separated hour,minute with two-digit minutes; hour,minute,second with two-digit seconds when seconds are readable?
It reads 3,44,06
